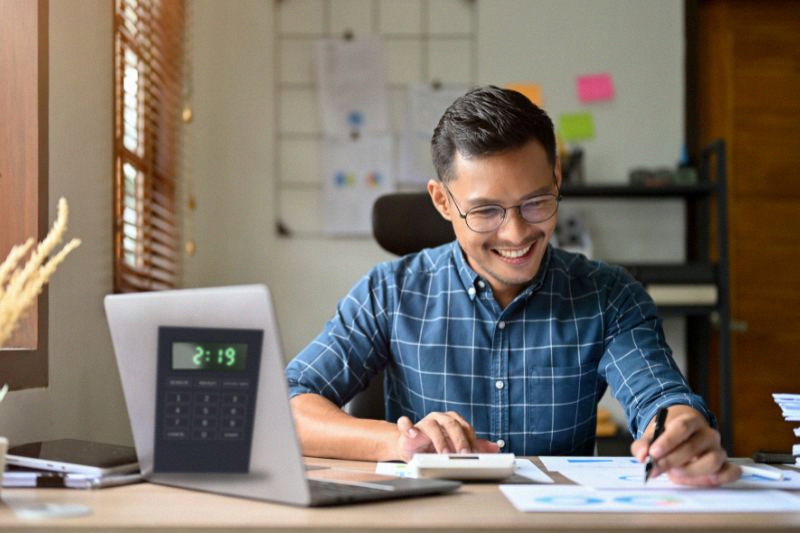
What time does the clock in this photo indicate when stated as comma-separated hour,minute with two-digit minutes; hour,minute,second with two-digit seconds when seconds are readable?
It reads 2,19
